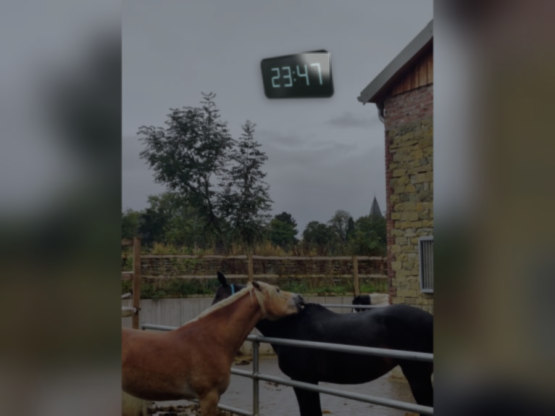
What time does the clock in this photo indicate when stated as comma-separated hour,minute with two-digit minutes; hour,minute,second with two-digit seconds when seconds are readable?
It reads 23,47
